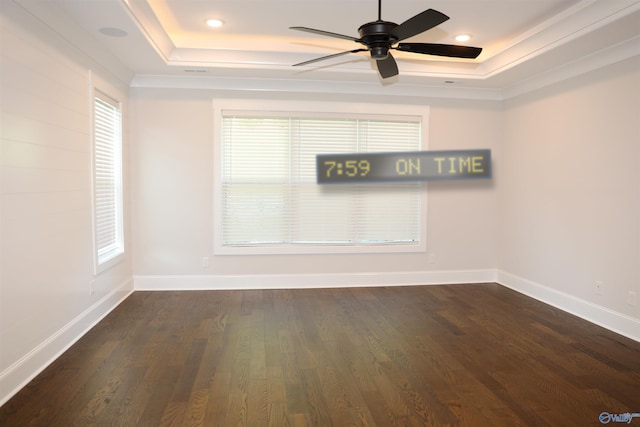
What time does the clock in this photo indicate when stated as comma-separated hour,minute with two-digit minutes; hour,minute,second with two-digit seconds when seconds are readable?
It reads 7,59
